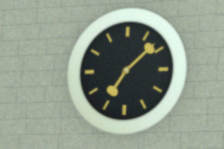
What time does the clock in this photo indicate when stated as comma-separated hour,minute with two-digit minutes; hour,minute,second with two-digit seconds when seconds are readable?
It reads 7,08
